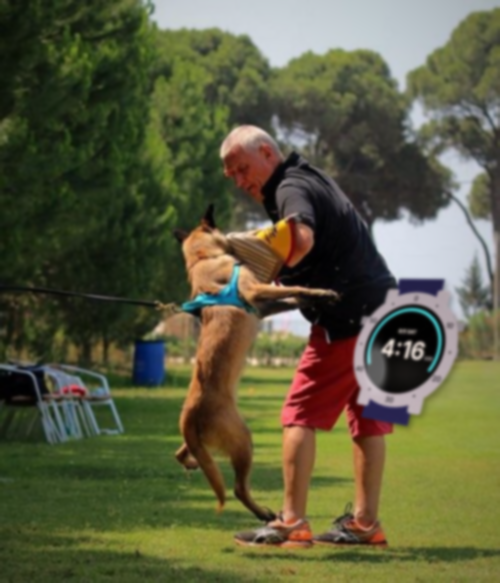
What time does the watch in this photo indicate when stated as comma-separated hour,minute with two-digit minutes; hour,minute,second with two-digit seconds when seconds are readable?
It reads 4,16
